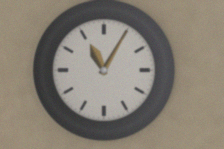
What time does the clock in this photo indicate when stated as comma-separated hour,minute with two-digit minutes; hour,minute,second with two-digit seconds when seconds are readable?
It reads 11,05
